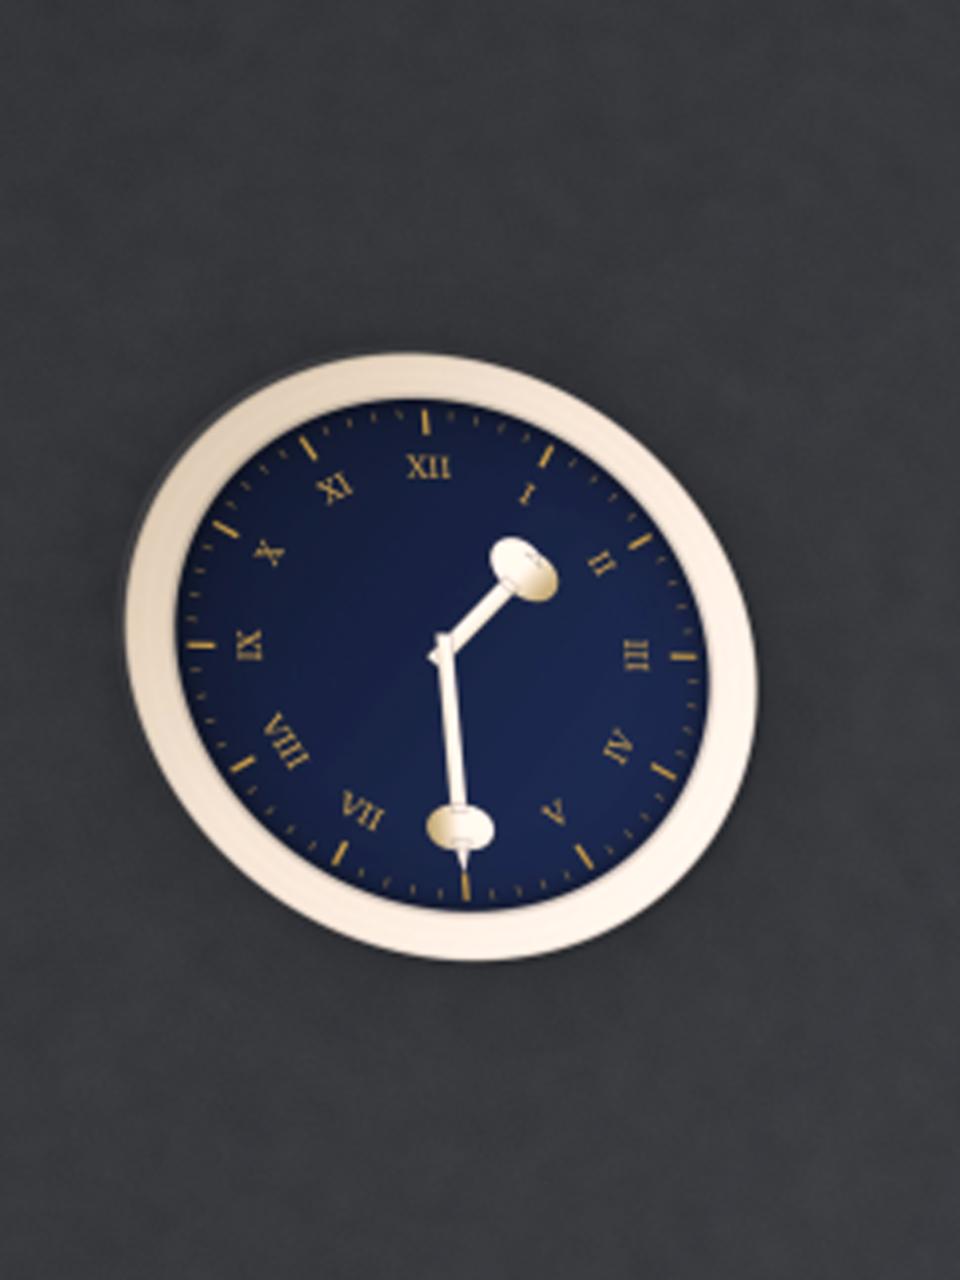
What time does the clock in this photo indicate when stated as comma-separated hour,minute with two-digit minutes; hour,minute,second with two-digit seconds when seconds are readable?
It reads 1,30
